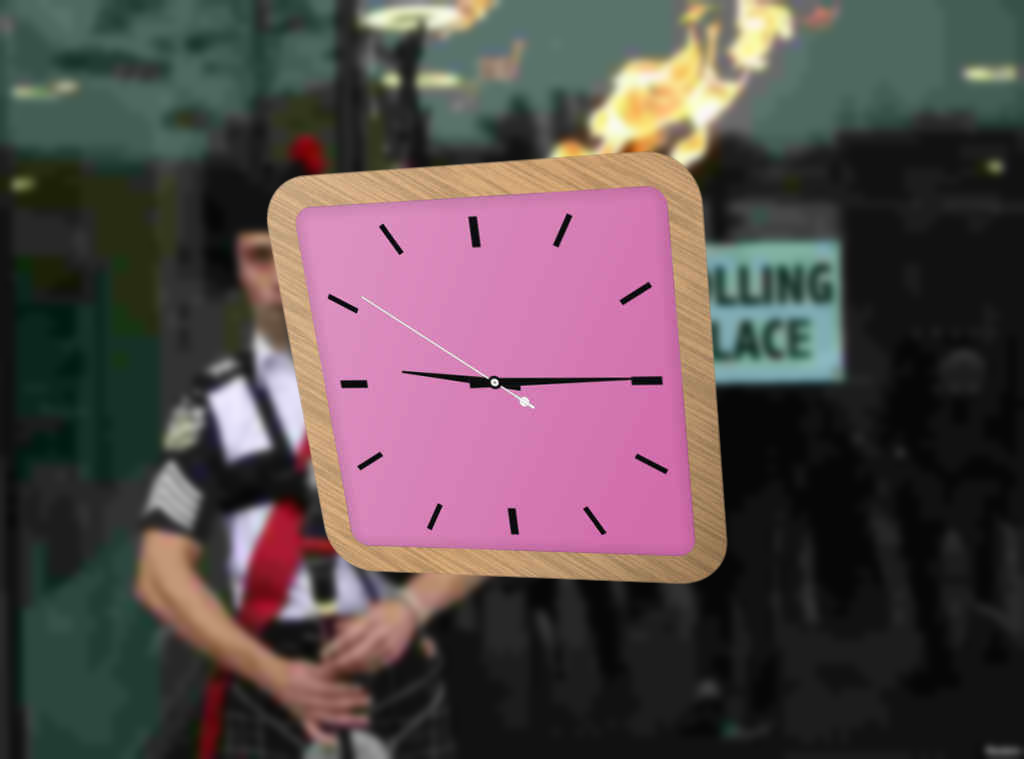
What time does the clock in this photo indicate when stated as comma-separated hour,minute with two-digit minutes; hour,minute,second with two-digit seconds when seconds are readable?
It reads 9,14,51
